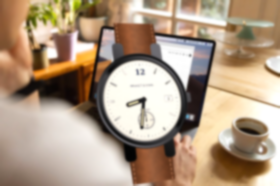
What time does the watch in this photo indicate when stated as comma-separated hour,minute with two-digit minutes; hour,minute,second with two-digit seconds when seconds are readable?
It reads 8,32
